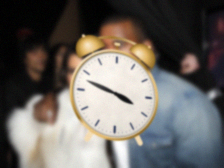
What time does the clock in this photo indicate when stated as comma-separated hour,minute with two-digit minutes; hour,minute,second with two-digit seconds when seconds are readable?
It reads 3,48
